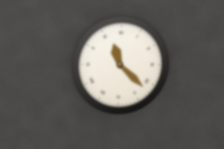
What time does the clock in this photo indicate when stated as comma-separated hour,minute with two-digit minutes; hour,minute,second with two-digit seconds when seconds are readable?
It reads 11,22
